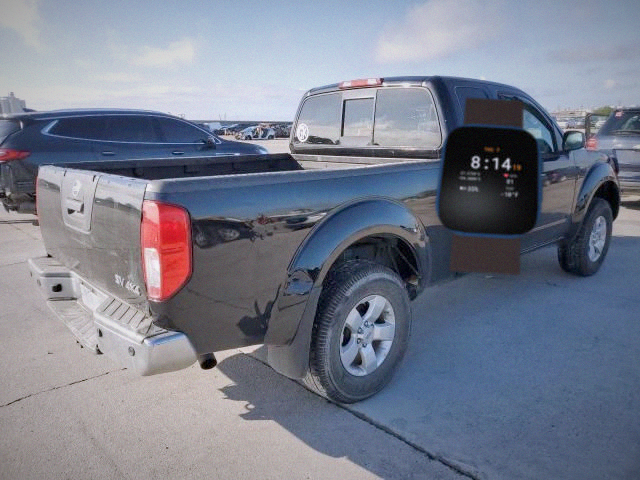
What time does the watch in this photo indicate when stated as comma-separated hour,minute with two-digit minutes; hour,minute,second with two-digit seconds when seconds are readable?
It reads 8,14
